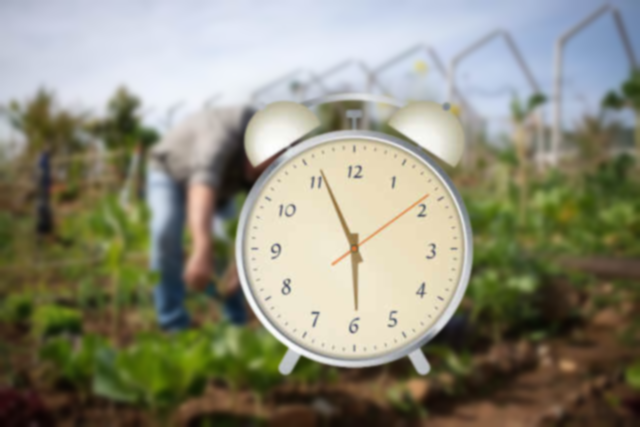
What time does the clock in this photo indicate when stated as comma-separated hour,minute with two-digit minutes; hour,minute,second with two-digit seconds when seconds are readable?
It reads 5,56,09
